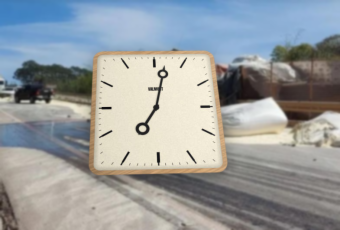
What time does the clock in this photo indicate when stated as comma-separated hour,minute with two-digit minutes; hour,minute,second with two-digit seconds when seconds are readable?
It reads 7,02
